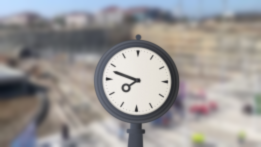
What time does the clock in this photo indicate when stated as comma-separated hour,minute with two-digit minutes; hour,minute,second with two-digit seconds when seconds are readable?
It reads 7,48
